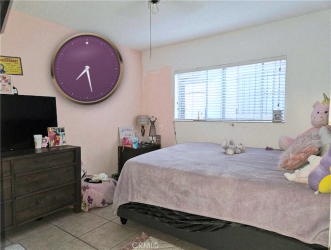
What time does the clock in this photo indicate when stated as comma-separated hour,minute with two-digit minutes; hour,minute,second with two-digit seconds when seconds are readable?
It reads 7,28
